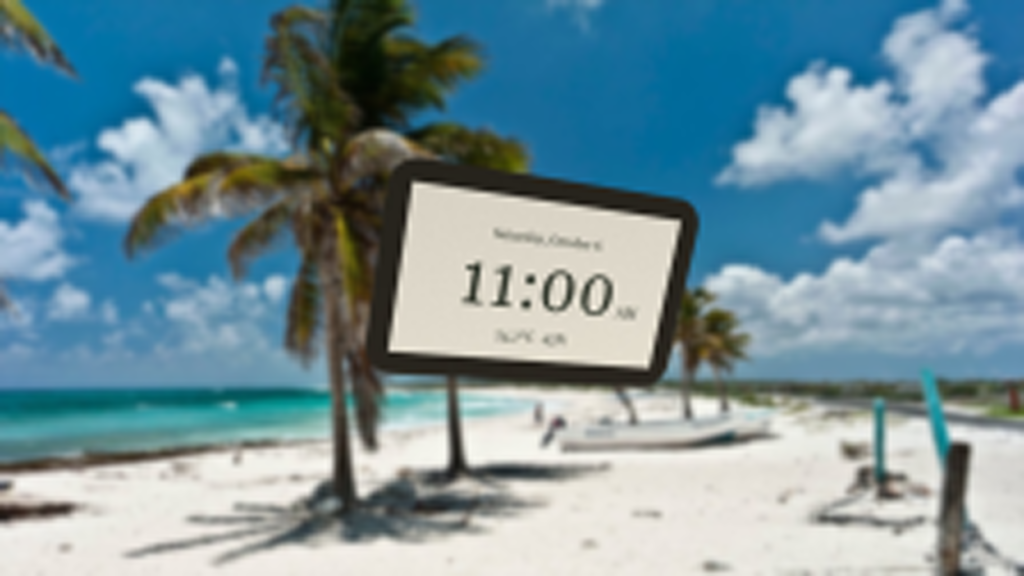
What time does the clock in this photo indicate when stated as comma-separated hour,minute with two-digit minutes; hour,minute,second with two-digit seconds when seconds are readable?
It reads 11,00
